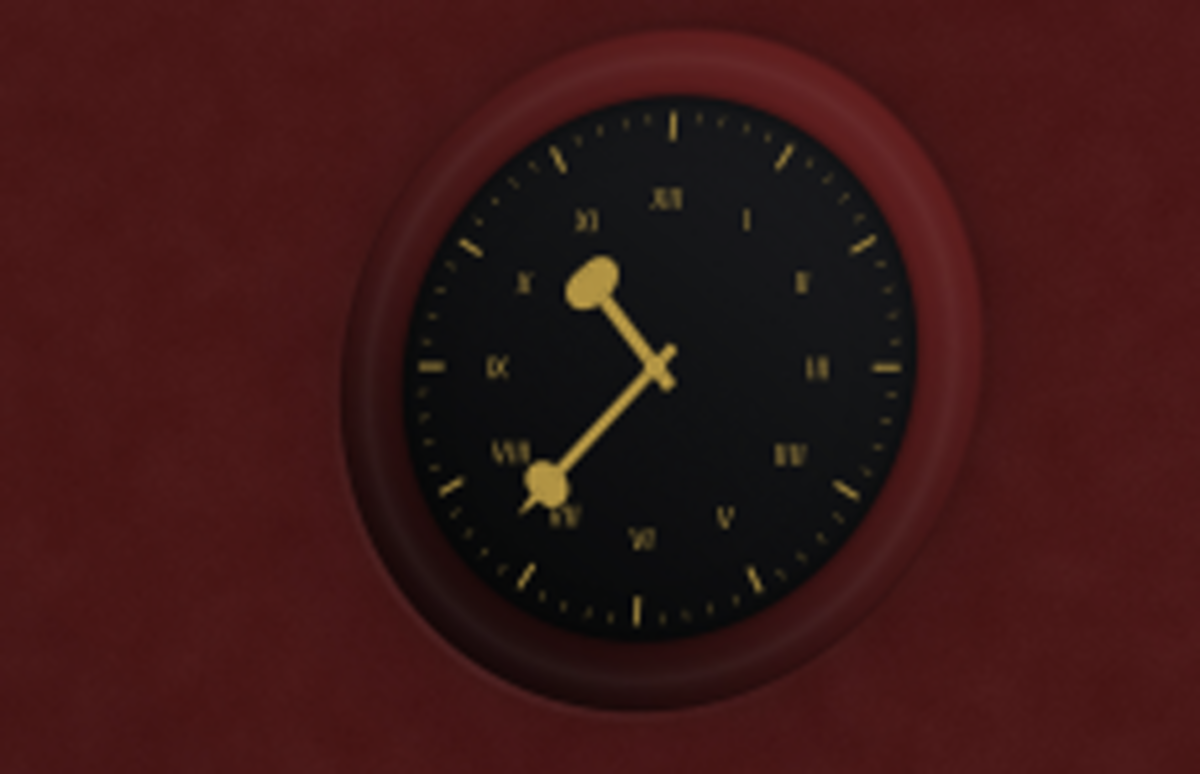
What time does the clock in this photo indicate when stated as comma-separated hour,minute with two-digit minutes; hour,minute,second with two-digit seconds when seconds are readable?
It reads 10,37
